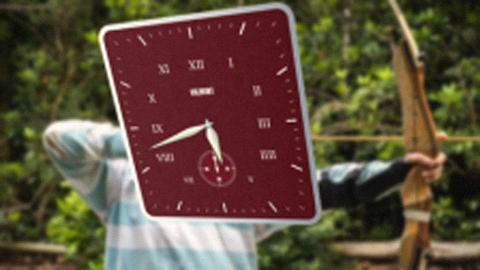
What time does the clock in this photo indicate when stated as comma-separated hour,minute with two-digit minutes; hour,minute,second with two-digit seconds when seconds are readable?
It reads 5,42
